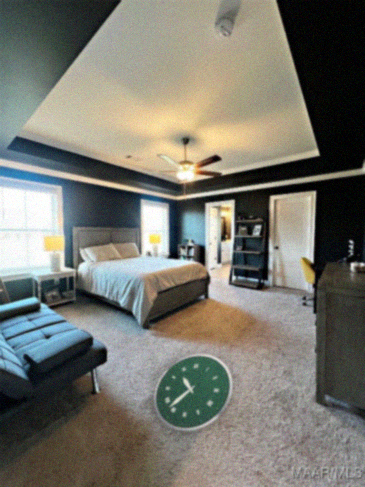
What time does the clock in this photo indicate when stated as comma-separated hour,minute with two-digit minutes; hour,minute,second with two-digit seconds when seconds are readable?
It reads 10,37
